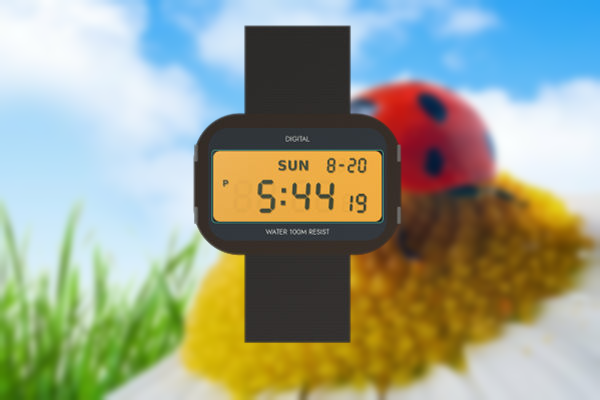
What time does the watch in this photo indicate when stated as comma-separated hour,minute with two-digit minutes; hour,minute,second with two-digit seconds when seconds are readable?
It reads 5,44,19
